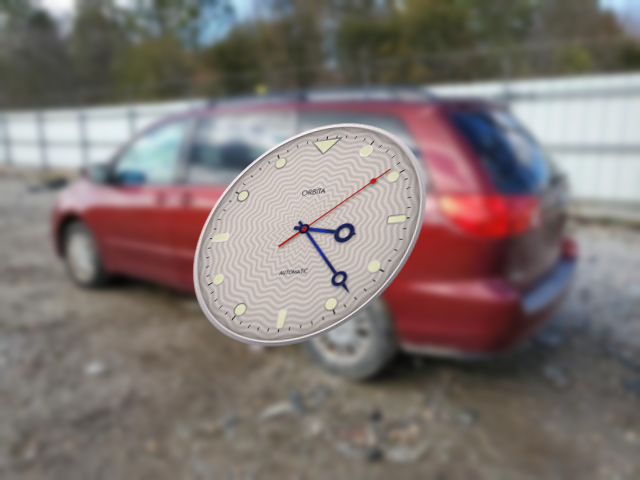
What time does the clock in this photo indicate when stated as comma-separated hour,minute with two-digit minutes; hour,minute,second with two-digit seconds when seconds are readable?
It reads 3,23,09
